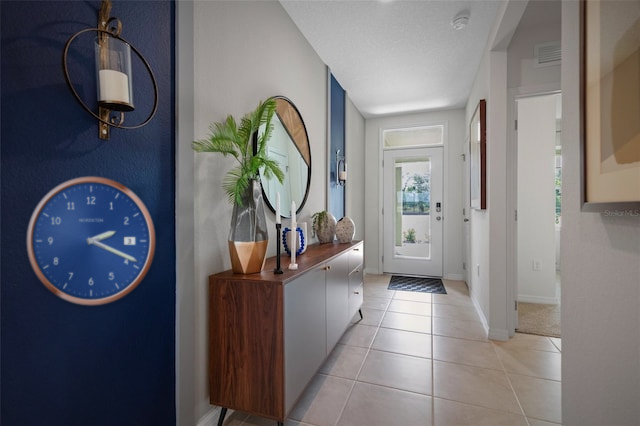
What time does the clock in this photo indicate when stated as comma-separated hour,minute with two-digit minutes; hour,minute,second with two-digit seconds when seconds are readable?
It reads 2,19
